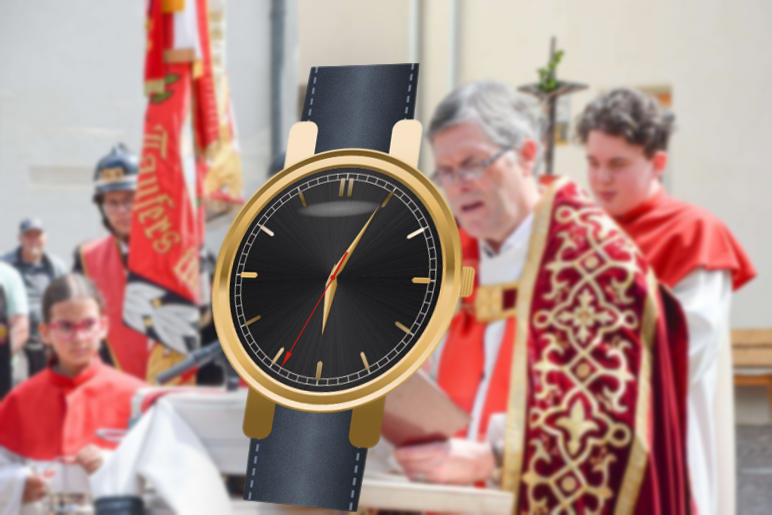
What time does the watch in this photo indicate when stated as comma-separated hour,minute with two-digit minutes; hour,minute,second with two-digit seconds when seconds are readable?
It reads 6,04,34
